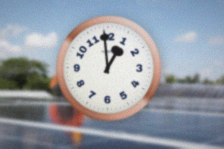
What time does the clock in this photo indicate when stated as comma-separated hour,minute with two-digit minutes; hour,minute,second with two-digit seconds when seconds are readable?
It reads 12,59
